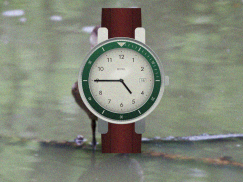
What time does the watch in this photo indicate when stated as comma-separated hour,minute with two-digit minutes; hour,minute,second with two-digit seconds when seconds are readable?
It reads 4,45
